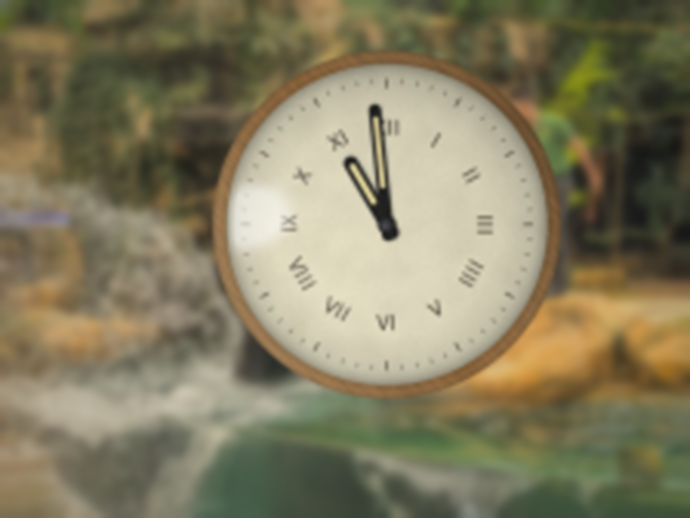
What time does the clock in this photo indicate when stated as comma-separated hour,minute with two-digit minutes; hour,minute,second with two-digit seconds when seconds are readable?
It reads 10,59
